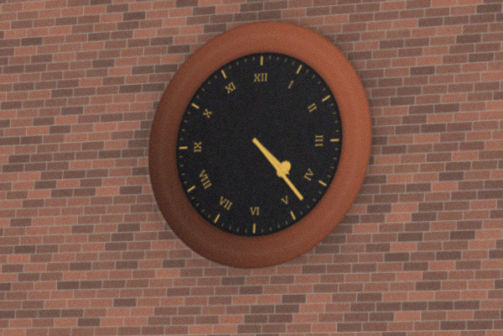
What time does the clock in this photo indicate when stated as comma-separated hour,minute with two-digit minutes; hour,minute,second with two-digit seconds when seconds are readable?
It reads 4,23
